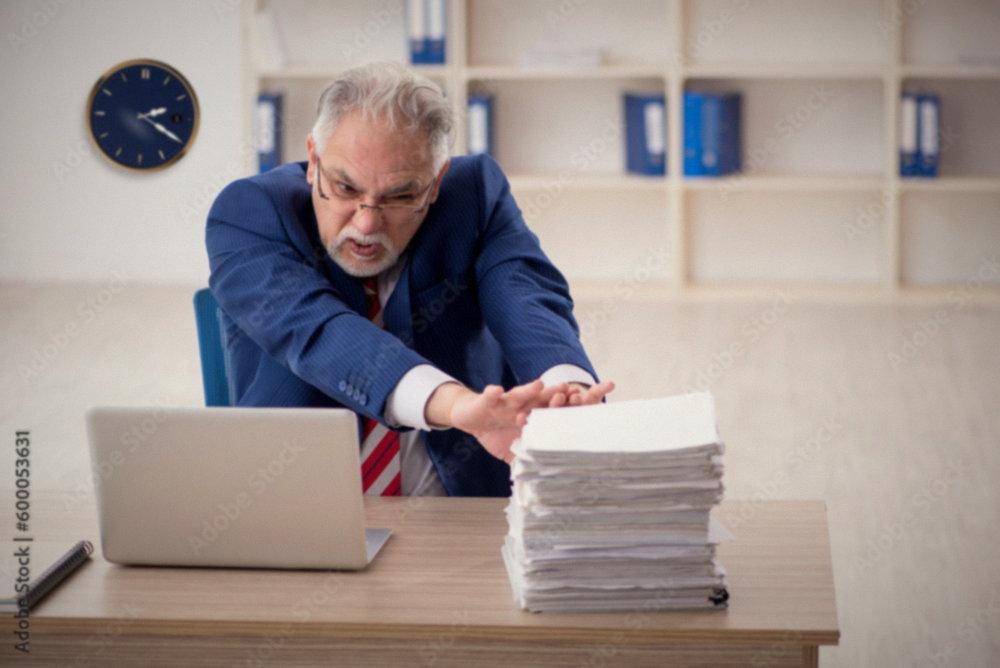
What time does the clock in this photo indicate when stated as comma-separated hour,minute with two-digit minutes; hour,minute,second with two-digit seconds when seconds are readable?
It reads 2,20
